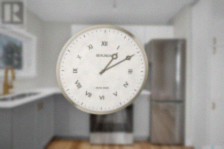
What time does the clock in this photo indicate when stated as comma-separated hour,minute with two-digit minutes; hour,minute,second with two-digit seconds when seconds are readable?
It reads 1,10
